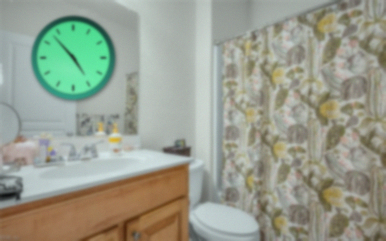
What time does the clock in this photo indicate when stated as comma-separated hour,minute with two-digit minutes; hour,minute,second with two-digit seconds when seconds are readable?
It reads 4,53
